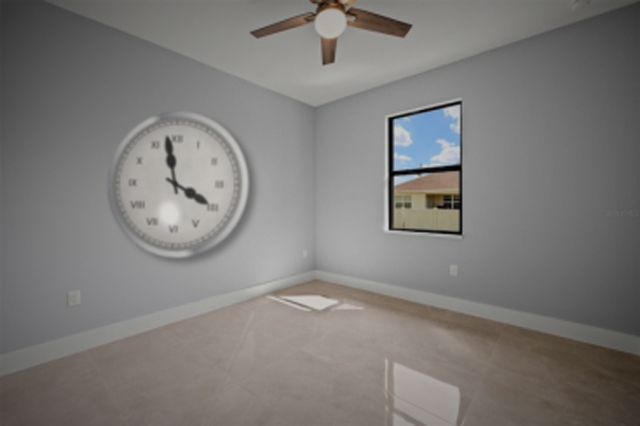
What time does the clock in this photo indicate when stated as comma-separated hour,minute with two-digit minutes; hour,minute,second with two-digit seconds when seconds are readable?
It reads 3,58
